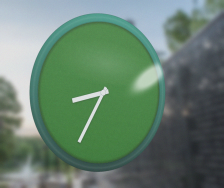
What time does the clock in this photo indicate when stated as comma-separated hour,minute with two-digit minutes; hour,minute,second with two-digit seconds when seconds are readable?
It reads 8,35
